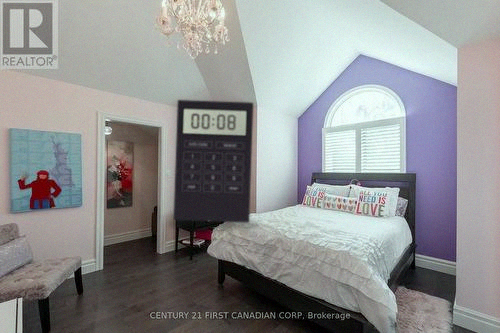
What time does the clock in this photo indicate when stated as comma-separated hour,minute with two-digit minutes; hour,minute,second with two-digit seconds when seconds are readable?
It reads 0,08
